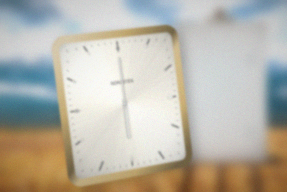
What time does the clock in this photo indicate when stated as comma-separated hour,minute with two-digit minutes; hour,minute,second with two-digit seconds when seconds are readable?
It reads 6,00
